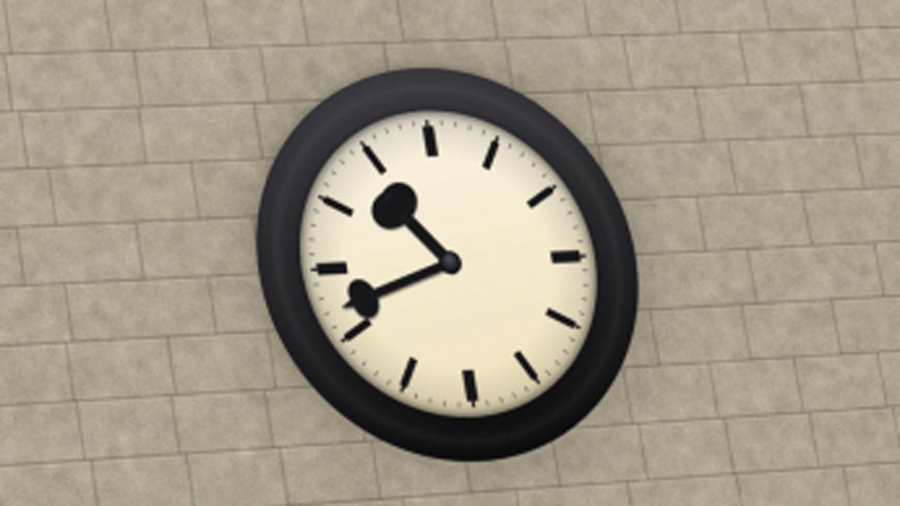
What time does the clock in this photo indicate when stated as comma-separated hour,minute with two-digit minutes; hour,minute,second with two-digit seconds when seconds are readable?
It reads 10,42
